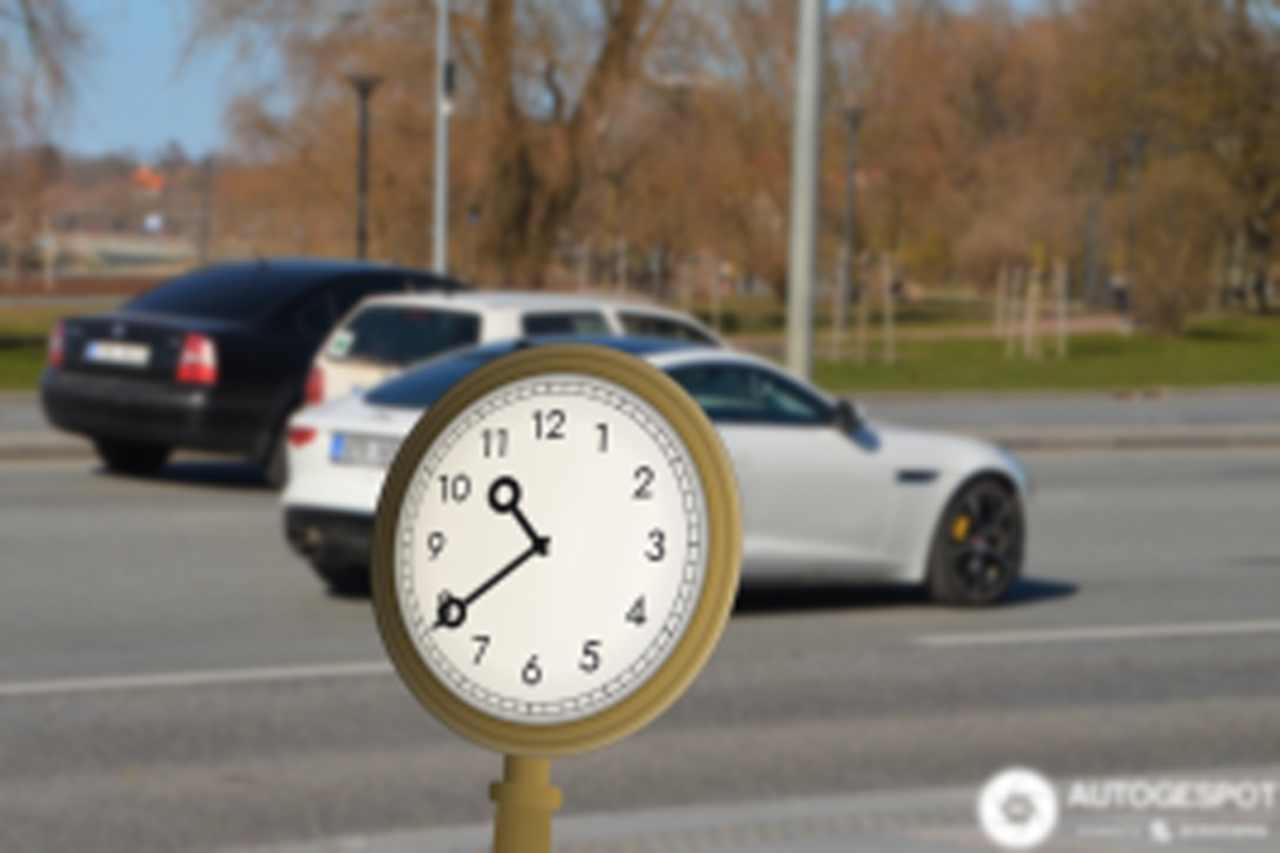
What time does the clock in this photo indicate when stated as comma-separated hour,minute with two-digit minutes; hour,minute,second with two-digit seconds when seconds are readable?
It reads 10,39
